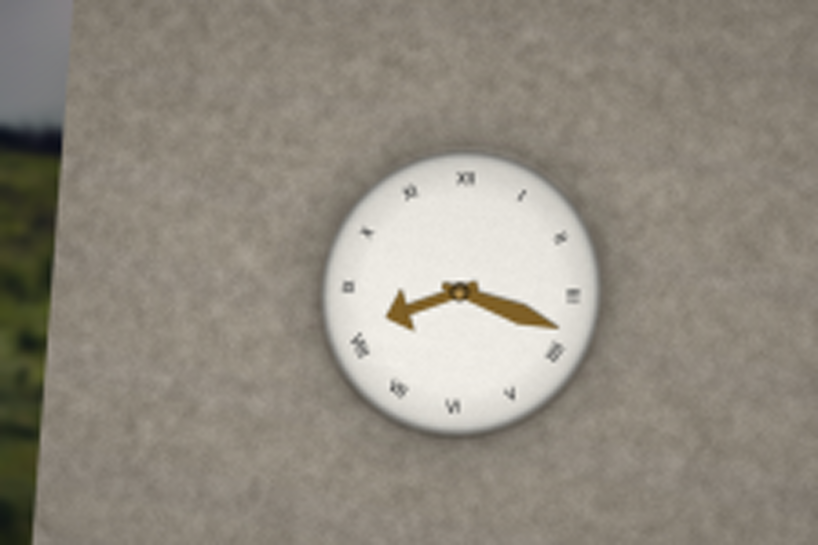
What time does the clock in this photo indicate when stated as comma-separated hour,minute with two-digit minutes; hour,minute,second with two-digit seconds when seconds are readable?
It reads 8,18
